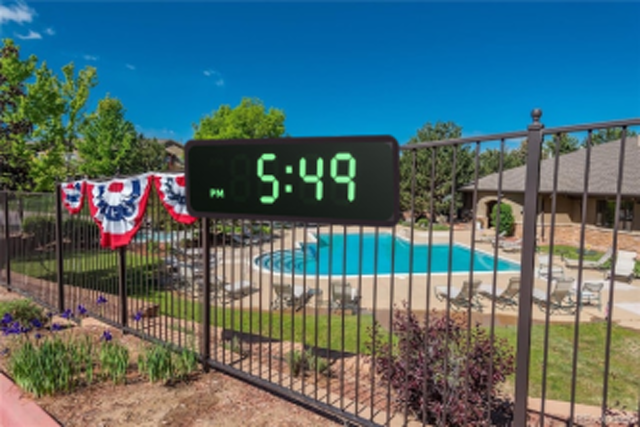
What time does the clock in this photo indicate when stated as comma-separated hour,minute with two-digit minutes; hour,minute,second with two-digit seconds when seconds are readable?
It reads 5,49
